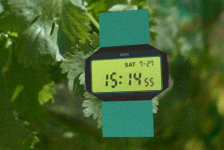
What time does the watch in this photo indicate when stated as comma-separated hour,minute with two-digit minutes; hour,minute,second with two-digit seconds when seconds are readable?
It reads 15,14,55
